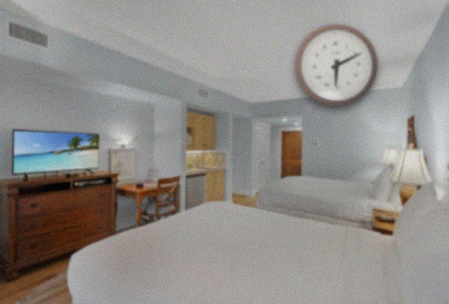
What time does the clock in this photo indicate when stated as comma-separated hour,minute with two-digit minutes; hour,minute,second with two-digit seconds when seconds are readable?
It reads 6,11
